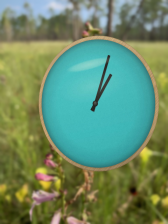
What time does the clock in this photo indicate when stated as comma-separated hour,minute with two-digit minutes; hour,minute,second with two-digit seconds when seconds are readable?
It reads 1,03
